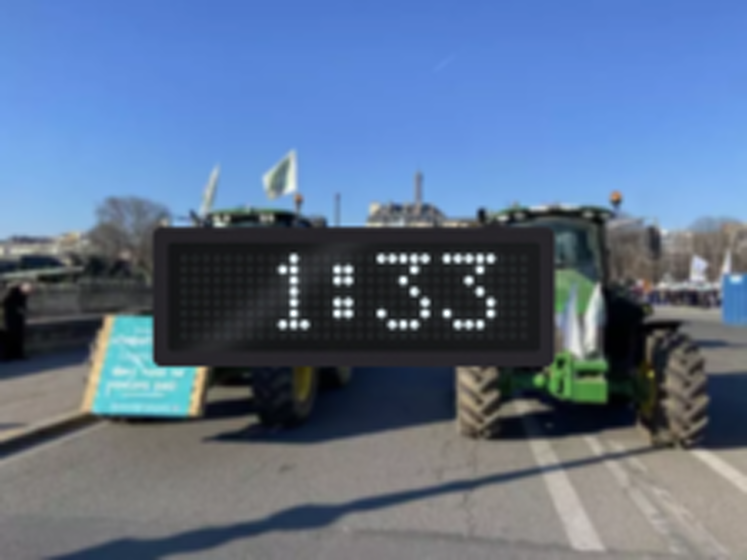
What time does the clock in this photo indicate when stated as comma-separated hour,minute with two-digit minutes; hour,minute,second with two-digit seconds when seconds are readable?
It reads 1,33
